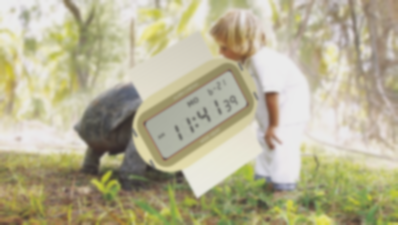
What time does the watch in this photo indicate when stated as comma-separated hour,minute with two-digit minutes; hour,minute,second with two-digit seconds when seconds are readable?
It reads 11,41,39
